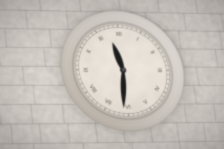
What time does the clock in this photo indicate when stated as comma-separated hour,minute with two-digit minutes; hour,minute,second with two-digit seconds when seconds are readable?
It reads 11,31
